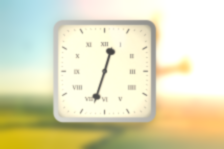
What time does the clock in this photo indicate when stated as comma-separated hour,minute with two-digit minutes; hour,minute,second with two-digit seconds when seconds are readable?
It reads 12,33
